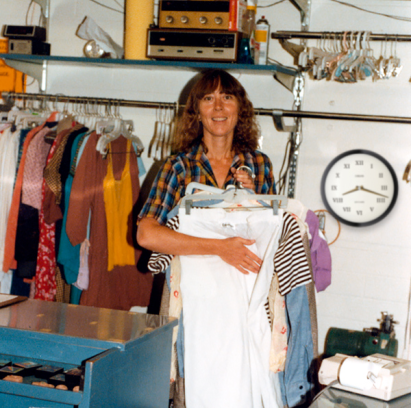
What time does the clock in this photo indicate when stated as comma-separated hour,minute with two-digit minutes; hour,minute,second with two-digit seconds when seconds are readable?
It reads 8,18
